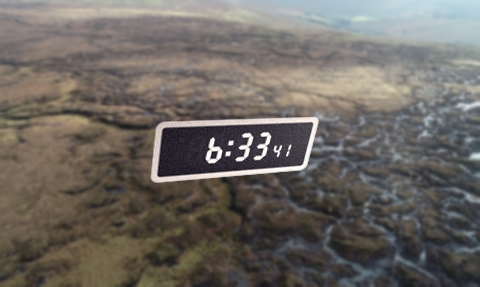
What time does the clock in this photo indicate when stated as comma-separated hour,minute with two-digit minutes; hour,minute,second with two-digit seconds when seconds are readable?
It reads 6,33,41
